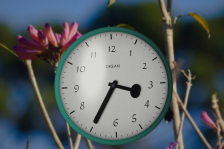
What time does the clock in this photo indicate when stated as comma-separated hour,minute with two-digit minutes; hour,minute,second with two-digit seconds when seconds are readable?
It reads 3,35
